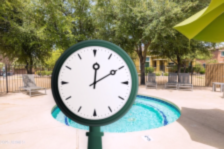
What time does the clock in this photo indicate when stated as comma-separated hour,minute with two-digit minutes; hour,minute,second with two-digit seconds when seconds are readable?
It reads 12,10
